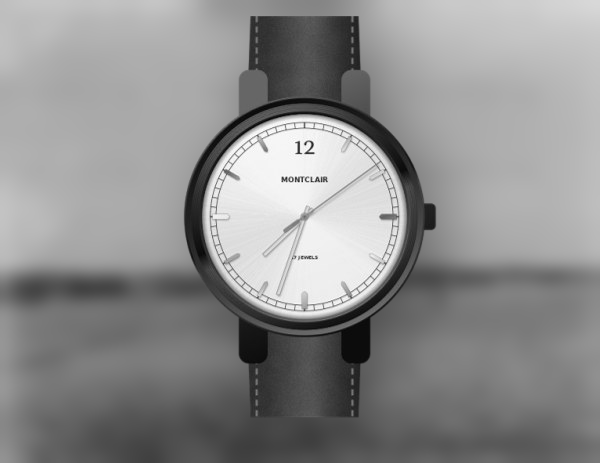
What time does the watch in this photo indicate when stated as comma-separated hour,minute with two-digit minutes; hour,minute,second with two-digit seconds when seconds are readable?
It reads 7,33,09
